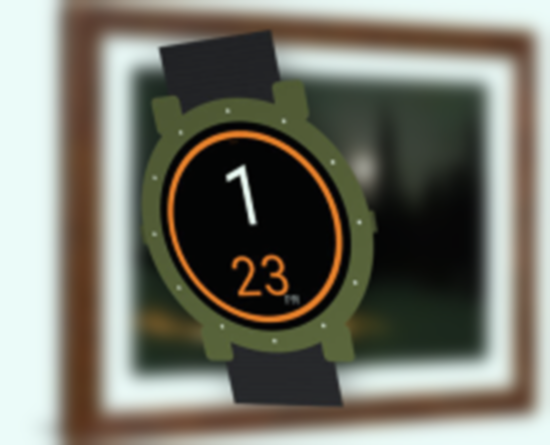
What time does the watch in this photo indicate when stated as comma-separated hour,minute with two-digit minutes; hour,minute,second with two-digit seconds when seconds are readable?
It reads 1,23
